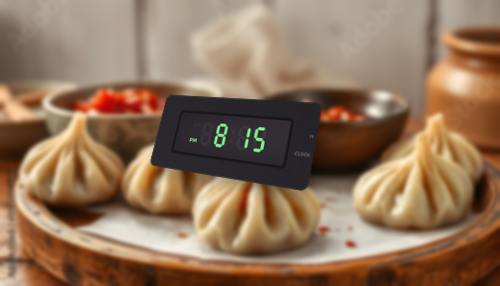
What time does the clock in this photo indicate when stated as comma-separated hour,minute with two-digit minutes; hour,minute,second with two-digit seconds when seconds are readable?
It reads 8,15
